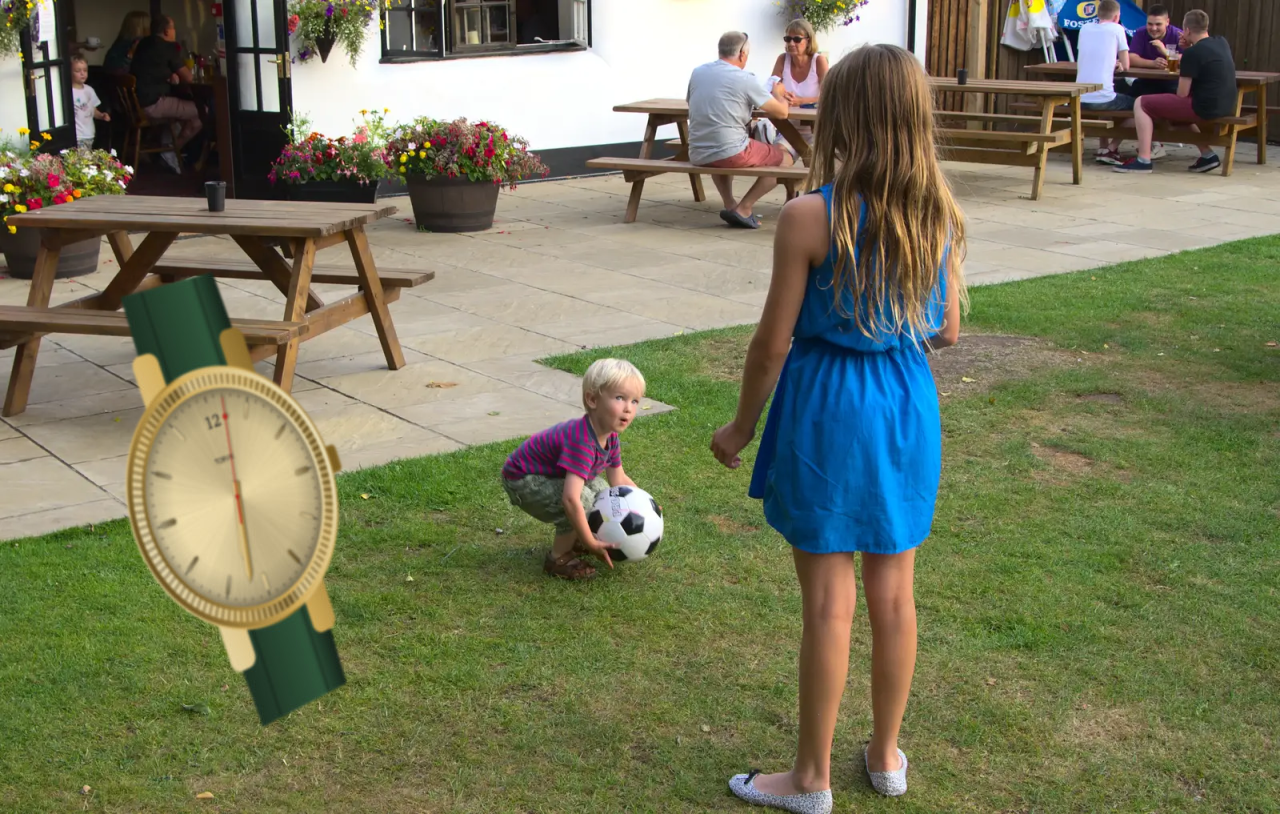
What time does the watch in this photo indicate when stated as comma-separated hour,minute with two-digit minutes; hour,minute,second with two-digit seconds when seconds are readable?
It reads 6,32,02
